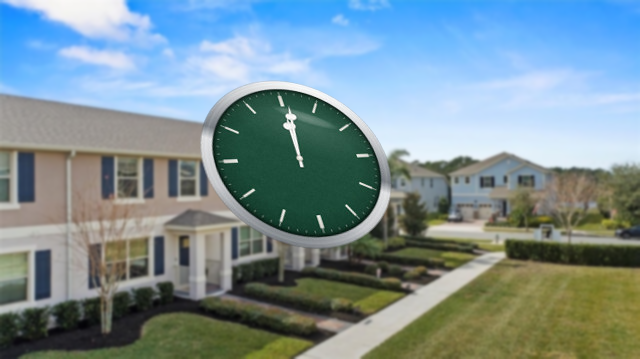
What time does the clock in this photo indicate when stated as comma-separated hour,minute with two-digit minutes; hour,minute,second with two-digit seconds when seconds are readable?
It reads 12,01
